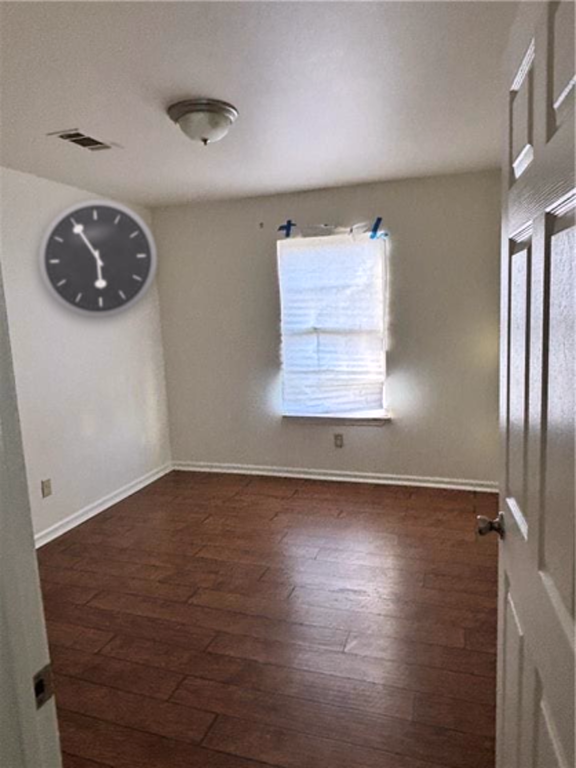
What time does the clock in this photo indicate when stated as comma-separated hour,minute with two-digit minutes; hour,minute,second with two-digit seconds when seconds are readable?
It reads 5,55
